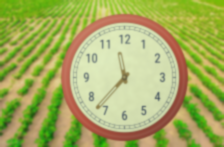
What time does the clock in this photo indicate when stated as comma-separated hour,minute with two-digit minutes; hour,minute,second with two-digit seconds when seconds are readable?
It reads 11,37
